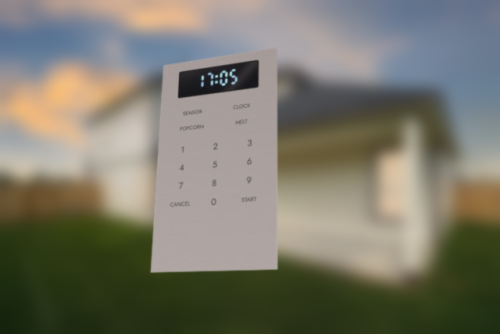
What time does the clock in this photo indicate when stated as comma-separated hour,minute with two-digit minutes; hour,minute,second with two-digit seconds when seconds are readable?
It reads 17,05
